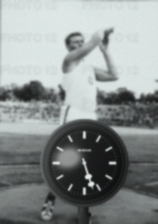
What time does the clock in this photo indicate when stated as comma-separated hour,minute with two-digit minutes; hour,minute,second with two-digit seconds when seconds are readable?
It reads 5,27
